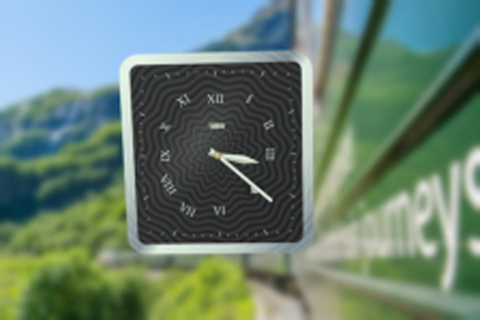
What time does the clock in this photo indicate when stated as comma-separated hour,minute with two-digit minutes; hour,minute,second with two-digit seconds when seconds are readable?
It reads 3,22
